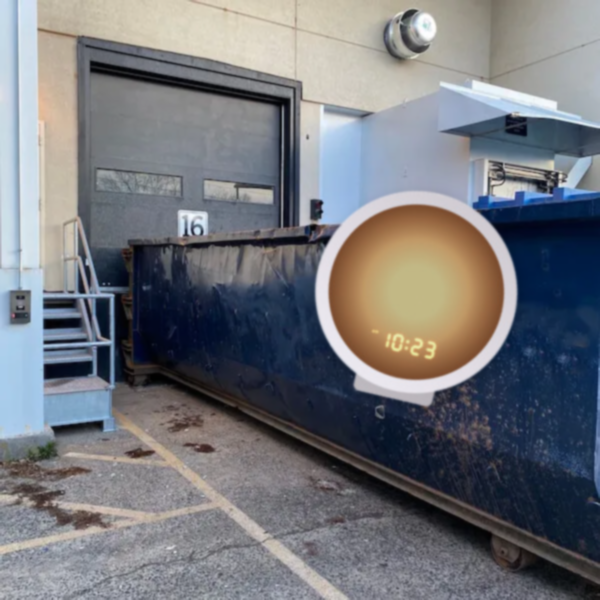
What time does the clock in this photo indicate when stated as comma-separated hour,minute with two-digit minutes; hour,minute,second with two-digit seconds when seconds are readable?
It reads 10,23
